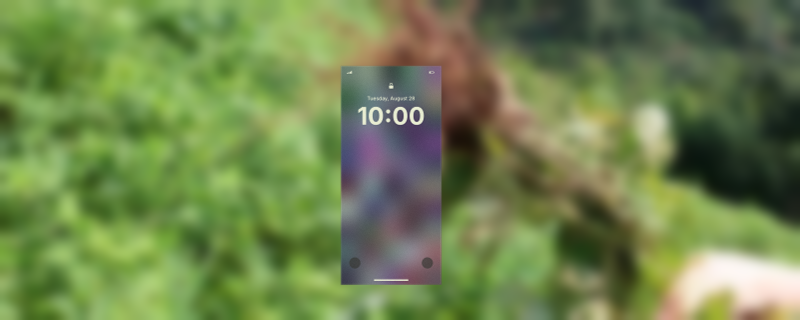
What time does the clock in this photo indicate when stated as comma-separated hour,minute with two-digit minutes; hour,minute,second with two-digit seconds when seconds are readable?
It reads 10,00
